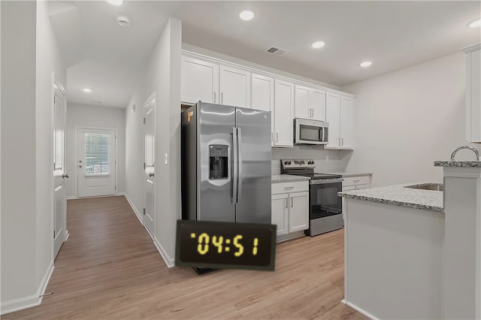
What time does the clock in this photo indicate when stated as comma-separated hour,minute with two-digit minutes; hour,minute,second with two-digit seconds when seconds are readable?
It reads 4,51
